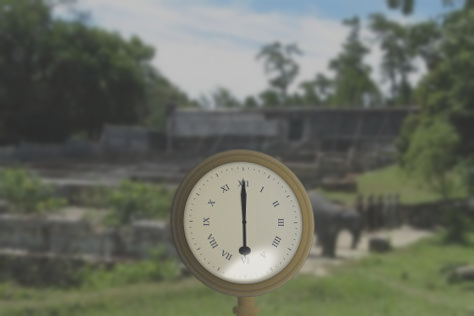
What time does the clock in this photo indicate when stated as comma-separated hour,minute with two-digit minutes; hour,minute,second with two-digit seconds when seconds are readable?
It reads 6,00
